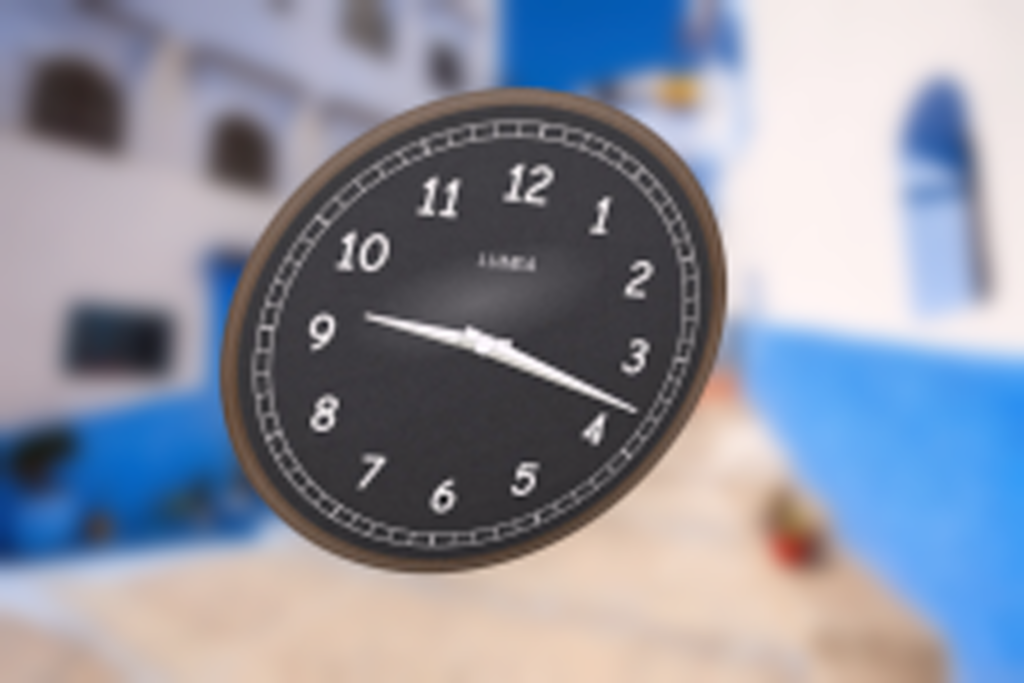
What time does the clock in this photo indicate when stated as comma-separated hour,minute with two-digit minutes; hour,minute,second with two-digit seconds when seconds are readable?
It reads 9,18
